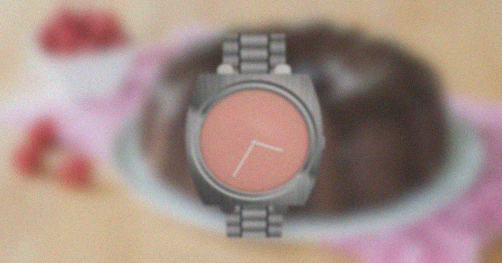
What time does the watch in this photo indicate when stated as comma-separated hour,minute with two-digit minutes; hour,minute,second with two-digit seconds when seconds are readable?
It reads 3,35
